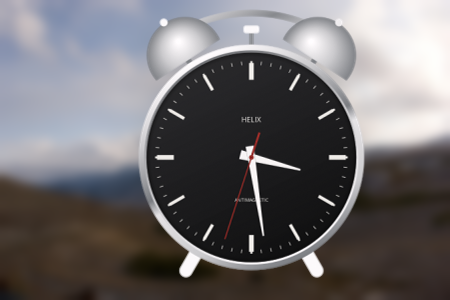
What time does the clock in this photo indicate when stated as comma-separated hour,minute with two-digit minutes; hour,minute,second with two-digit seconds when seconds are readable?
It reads 3,28,33
